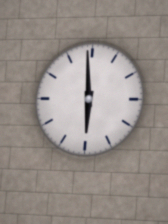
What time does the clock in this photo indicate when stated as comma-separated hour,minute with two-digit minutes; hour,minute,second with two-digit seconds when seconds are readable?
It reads 5,59
